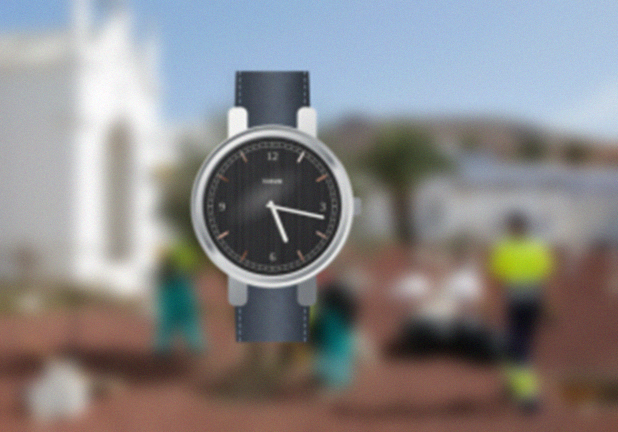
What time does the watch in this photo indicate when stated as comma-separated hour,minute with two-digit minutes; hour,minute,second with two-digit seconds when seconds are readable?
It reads 5,17
